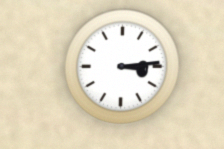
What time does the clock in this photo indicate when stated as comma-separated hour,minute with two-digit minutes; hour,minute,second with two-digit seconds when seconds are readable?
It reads 3,14
